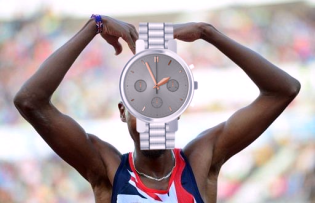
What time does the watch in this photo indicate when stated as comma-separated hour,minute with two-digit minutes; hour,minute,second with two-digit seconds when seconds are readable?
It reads 1,56
